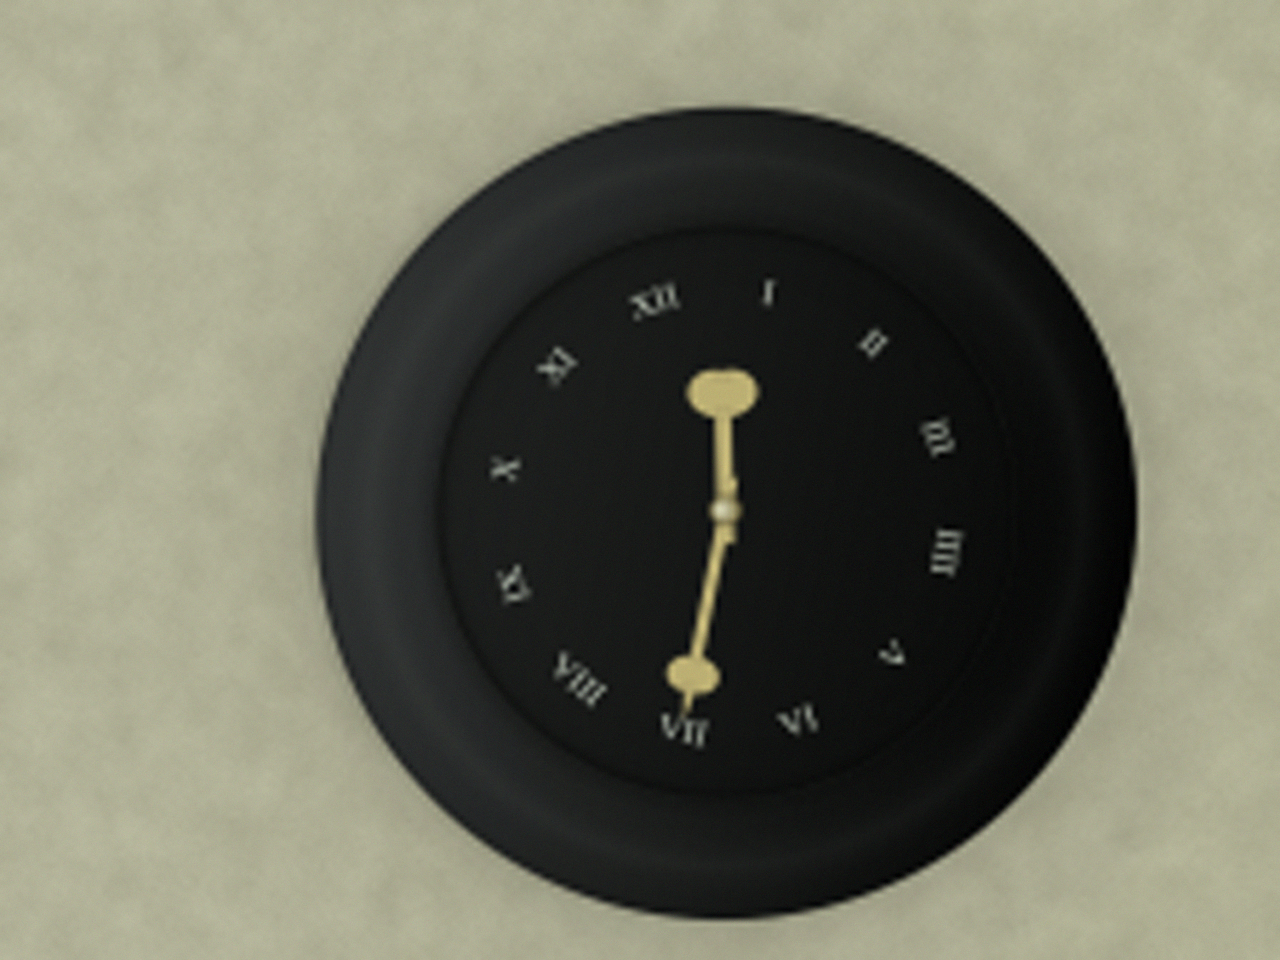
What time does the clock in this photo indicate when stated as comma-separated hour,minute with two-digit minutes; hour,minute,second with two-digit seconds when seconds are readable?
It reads 12,35
